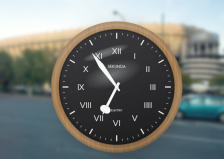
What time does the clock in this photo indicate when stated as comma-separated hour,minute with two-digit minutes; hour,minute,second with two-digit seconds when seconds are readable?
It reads 6,54
